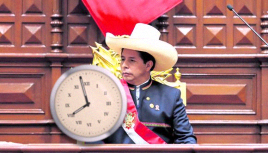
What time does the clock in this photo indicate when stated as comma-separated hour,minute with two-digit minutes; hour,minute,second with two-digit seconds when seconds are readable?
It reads 7,58
